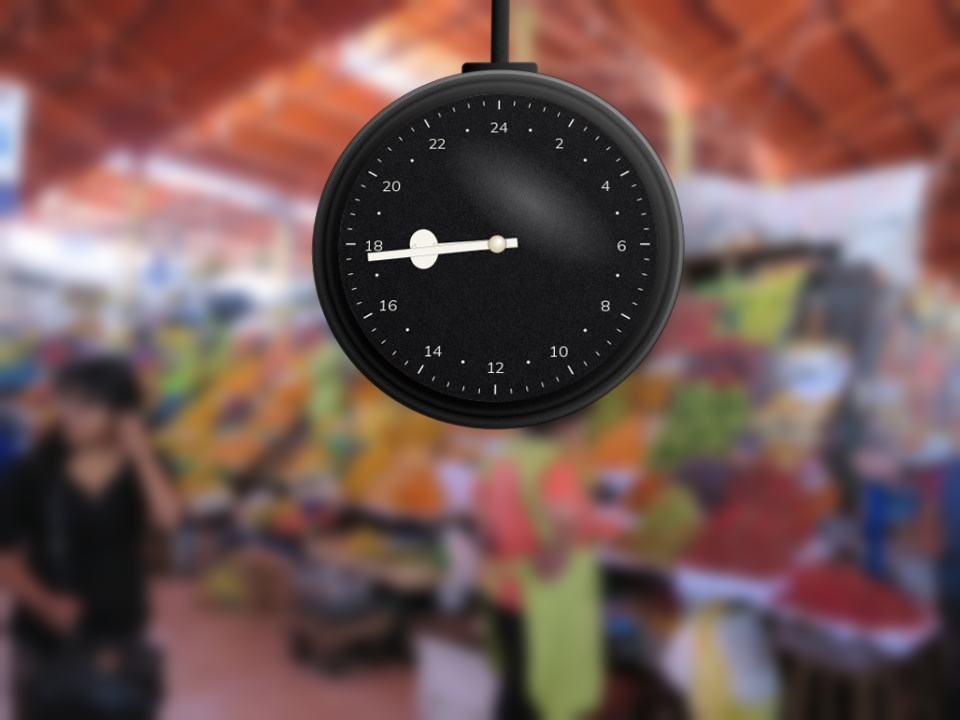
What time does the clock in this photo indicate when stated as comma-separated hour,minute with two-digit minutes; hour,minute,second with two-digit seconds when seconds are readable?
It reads 17,44
